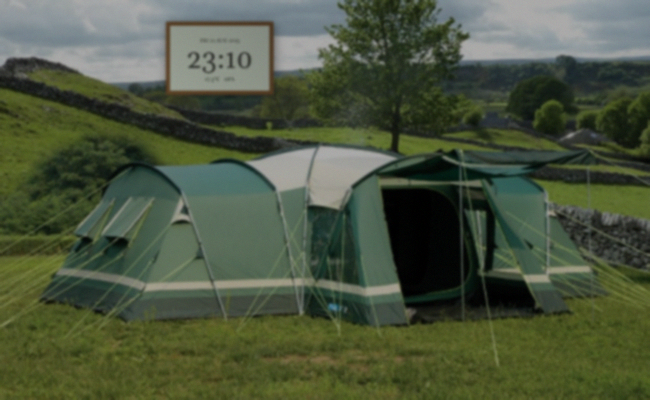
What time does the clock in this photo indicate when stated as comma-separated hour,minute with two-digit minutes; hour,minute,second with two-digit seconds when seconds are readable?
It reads 23,10
